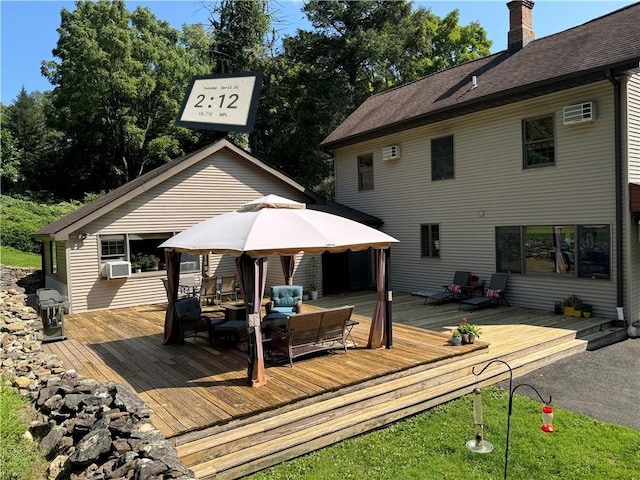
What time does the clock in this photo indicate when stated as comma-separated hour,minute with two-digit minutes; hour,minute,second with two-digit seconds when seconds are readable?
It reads 2,12
